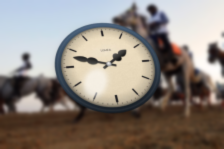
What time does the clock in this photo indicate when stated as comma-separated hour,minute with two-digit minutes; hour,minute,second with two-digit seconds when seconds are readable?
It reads 1,48
